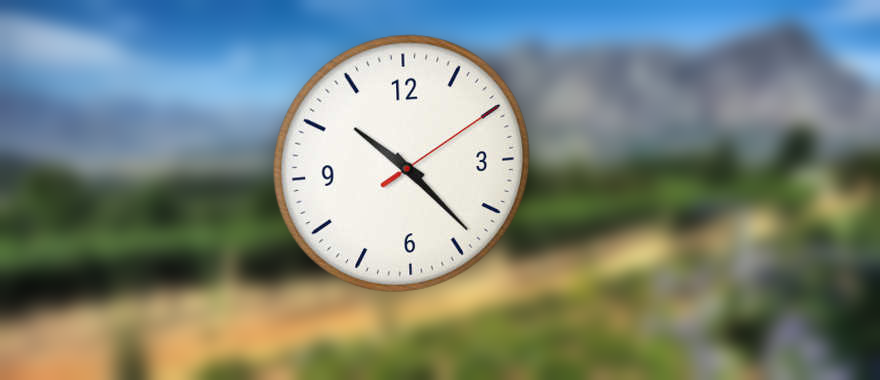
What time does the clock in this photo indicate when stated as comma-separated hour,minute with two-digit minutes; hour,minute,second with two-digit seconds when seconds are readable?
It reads 10,23,10
